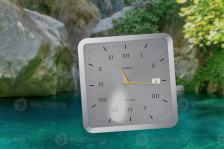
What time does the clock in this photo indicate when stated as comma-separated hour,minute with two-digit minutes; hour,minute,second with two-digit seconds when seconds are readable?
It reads 11,16
